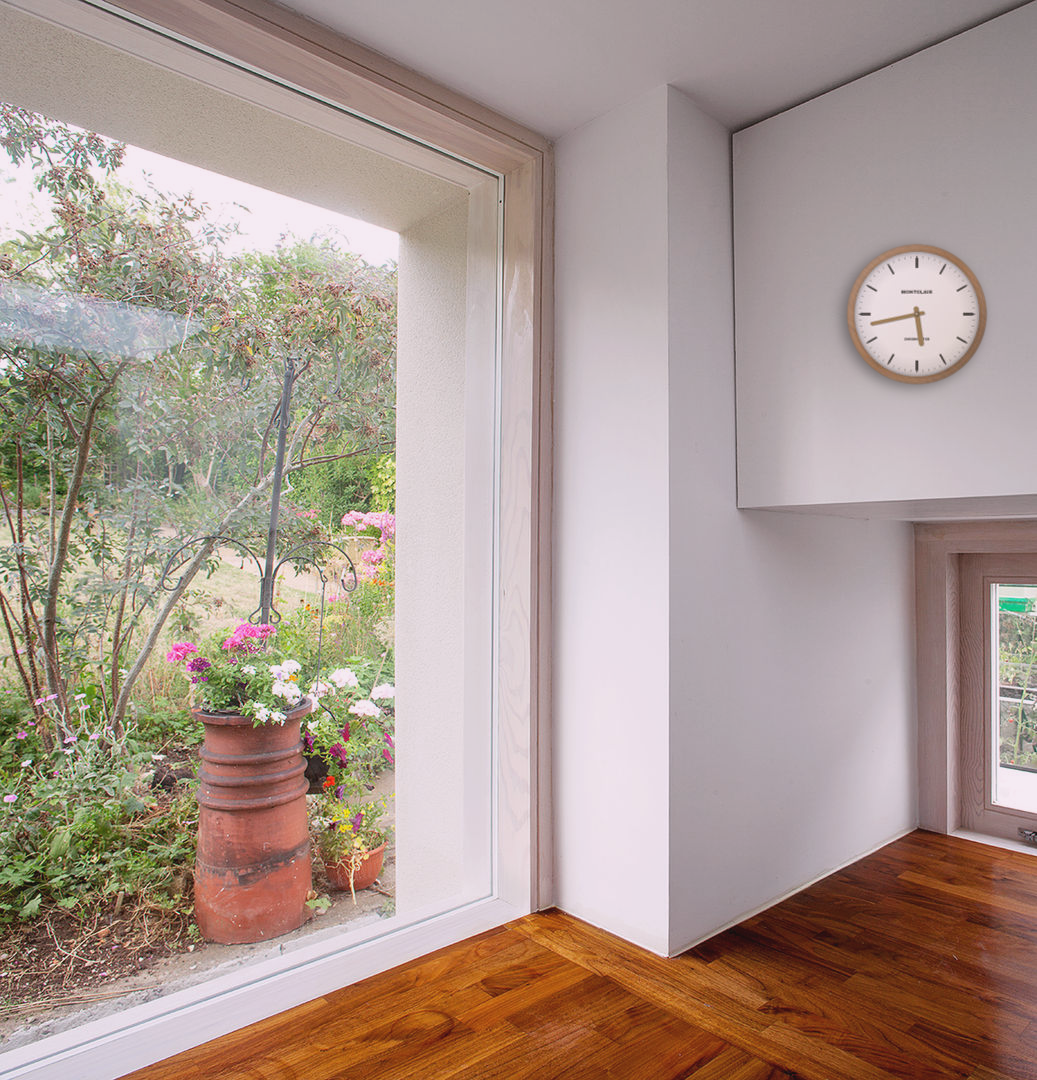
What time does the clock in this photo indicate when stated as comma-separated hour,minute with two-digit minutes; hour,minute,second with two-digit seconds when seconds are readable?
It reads 5,43
